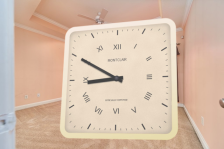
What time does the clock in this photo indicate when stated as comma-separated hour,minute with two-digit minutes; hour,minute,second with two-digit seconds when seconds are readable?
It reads 8,50
